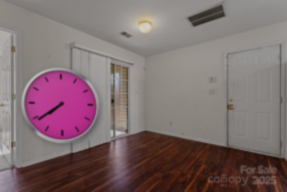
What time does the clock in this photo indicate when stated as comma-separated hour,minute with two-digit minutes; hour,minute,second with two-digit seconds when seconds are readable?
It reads 7,39
